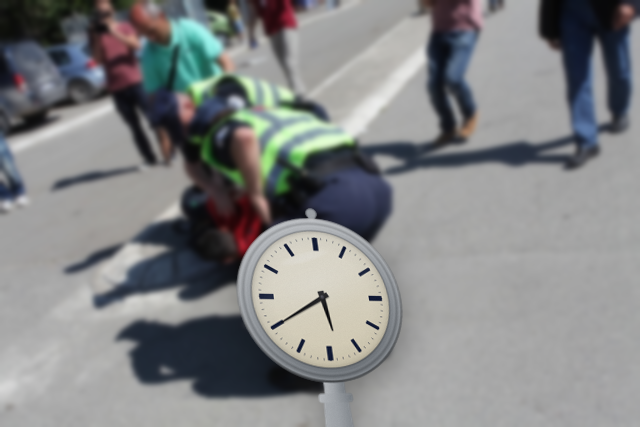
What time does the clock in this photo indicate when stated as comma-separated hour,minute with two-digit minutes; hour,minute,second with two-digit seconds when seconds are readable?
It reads 5,40
